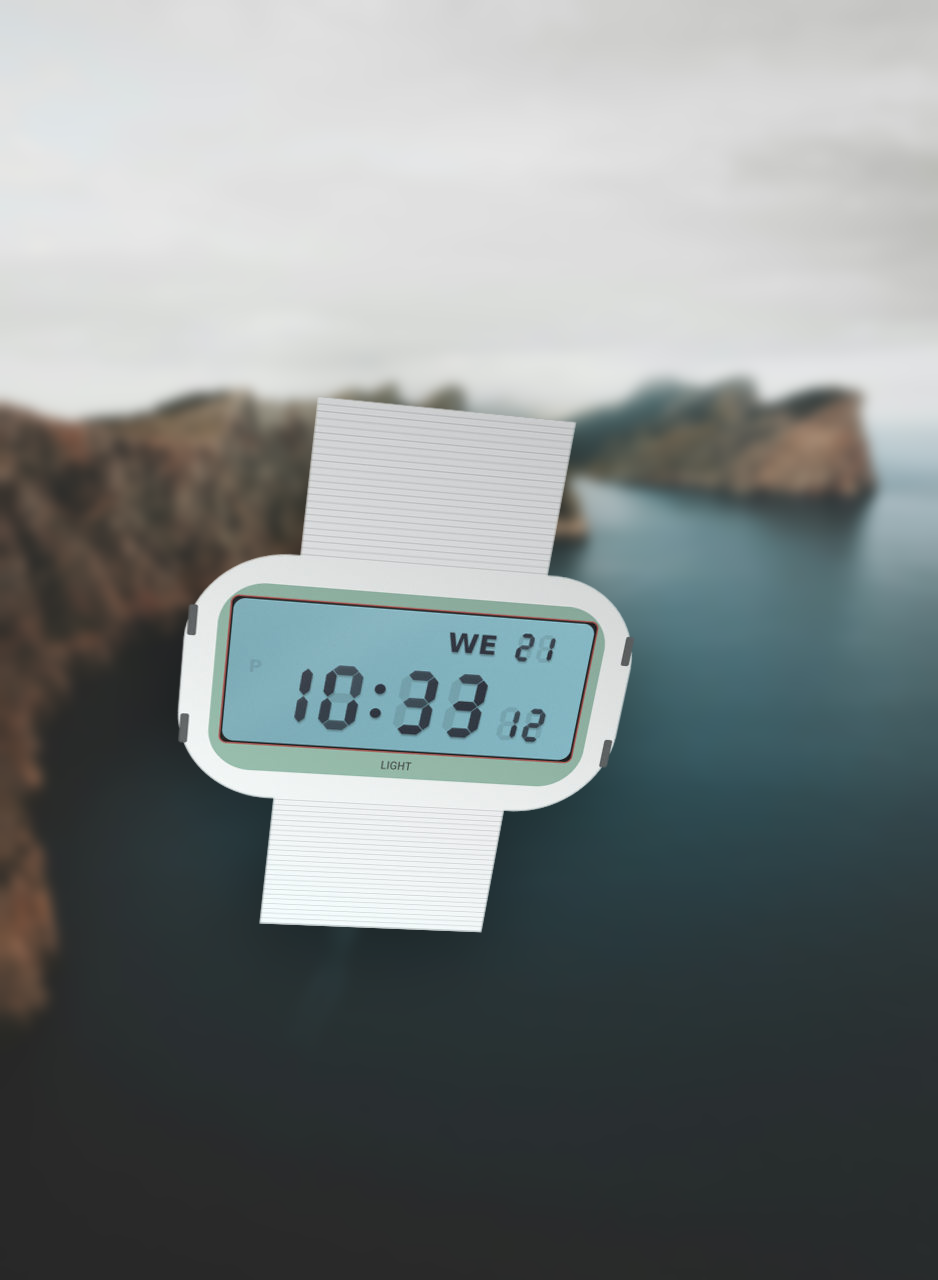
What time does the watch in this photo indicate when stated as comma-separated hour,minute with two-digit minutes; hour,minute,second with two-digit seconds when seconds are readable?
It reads 10,33,12
